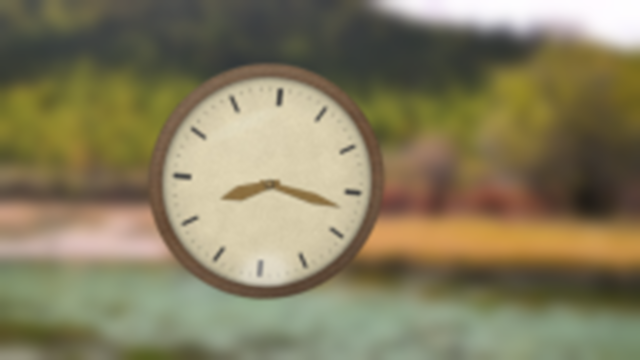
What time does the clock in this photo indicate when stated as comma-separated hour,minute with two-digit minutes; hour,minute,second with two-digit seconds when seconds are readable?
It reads 8,17
